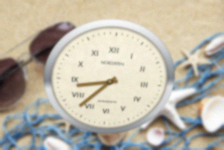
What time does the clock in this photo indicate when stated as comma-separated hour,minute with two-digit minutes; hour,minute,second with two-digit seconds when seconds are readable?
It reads 8,37
